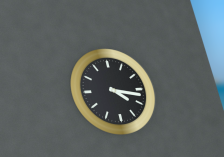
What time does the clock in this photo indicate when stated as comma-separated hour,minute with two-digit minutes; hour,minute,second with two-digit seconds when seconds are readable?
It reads 4,17
